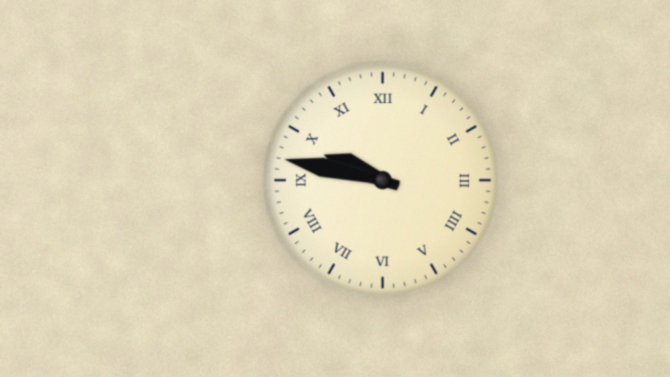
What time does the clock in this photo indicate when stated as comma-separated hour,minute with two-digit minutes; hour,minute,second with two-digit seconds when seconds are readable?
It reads 9,47
